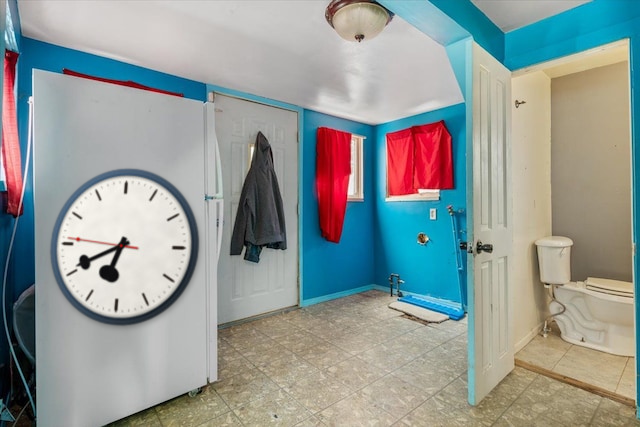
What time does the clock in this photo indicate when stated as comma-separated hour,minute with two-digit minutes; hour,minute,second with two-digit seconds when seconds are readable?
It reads 6,40,46
